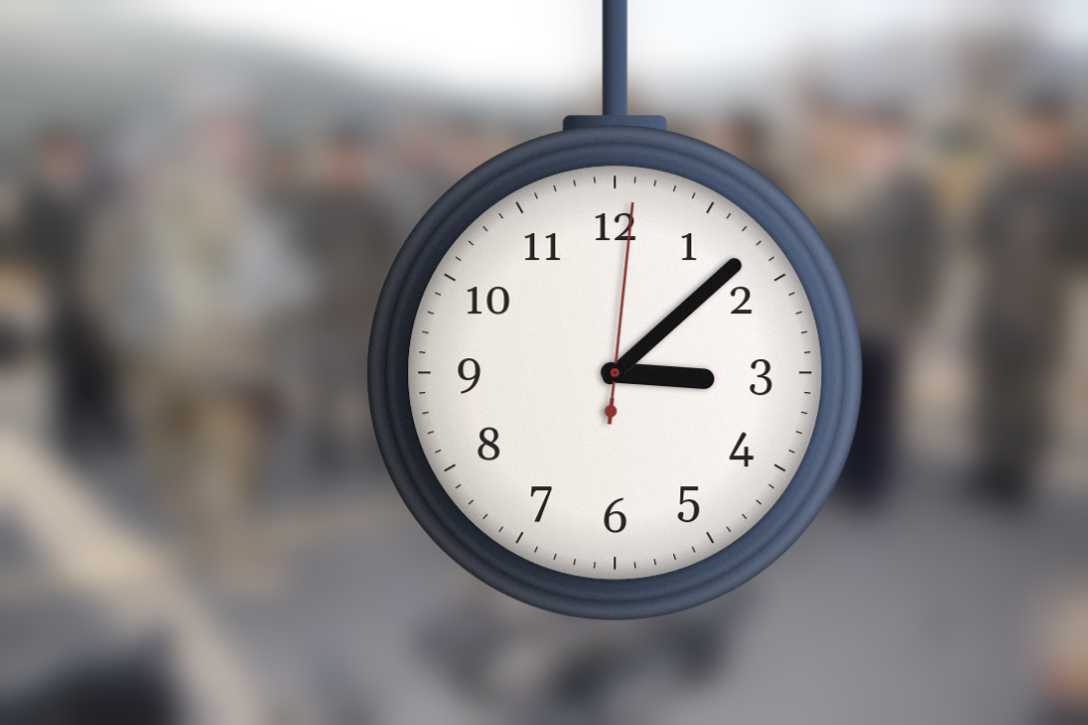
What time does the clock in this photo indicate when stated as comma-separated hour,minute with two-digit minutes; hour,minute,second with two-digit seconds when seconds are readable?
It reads 3,08,01
